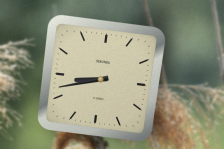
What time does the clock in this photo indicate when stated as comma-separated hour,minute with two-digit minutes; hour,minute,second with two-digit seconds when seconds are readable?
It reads 8,42
